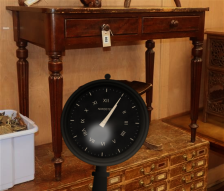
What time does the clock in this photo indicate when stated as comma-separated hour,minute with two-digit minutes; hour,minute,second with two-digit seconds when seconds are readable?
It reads 1,05
